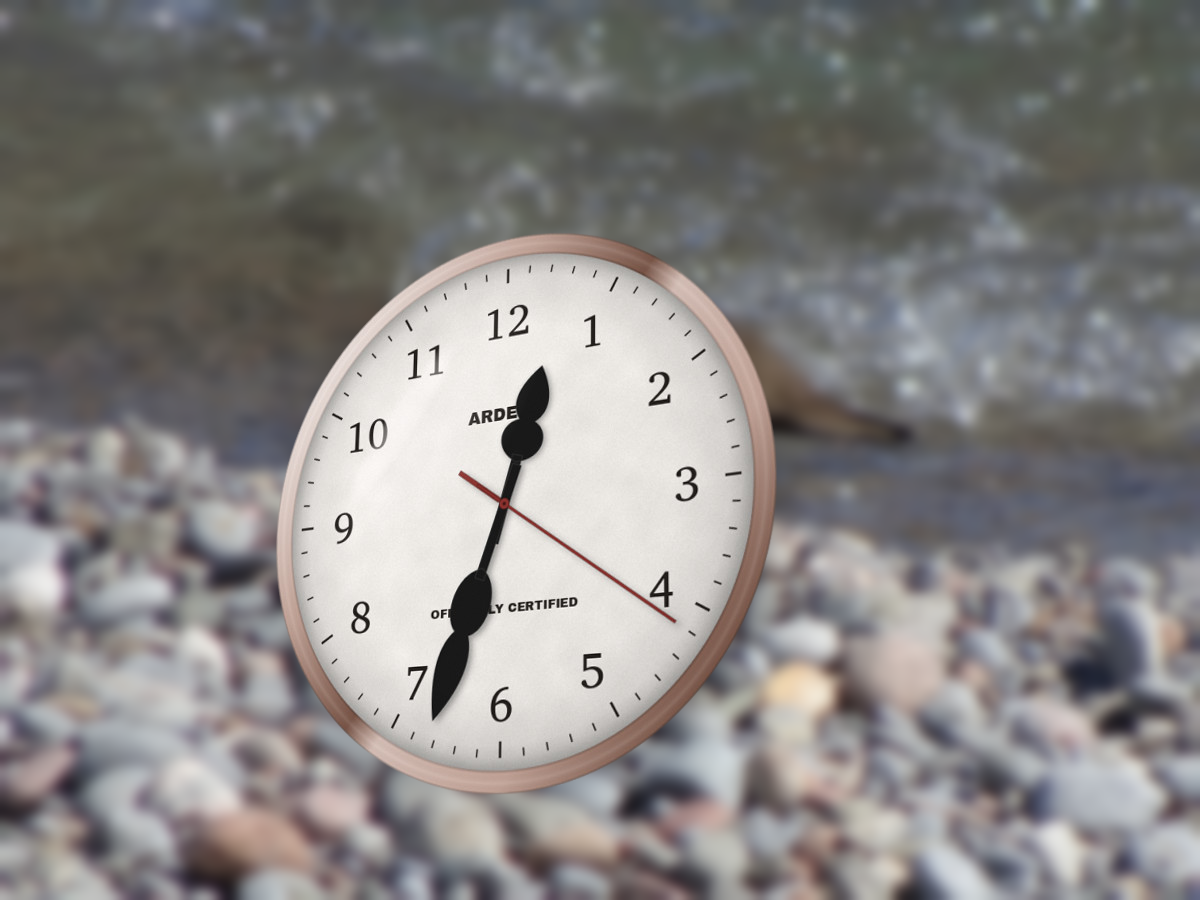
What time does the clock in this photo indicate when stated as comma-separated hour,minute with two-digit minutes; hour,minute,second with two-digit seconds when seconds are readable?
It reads 12,33,21
